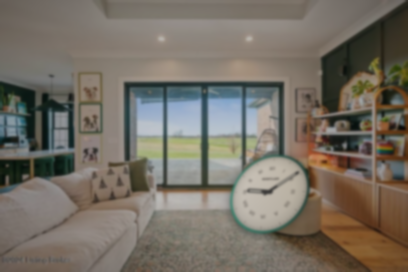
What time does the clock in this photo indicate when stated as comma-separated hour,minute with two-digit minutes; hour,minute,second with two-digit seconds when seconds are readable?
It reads 9,09
